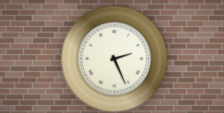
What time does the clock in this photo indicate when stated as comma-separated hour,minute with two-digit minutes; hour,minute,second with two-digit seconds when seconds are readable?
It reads 2,26
